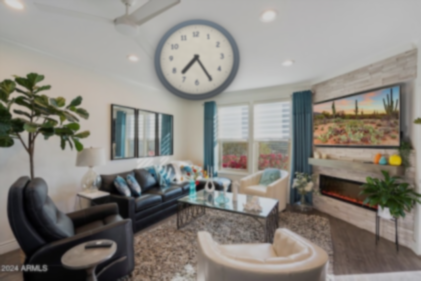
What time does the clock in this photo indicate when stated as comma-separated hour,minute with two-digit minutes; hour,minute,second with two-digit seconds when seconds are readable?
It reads 7,25
